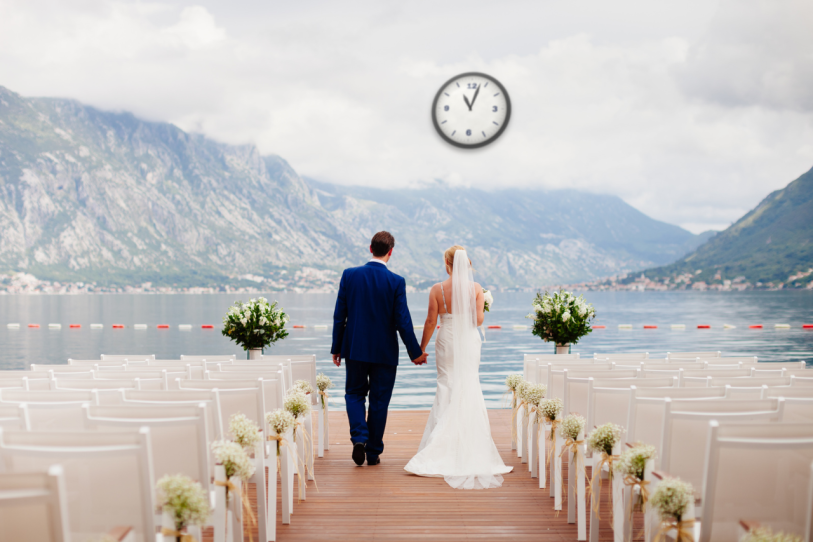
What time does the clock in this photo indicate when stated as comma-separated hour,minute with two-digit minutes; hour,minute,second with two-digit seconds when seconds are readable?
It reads 11,03
